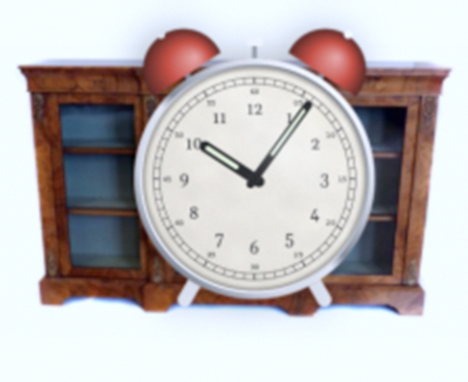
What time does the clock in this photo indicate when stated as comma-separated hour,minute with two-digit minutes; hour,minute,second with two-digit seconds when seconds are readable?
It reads 10,06
